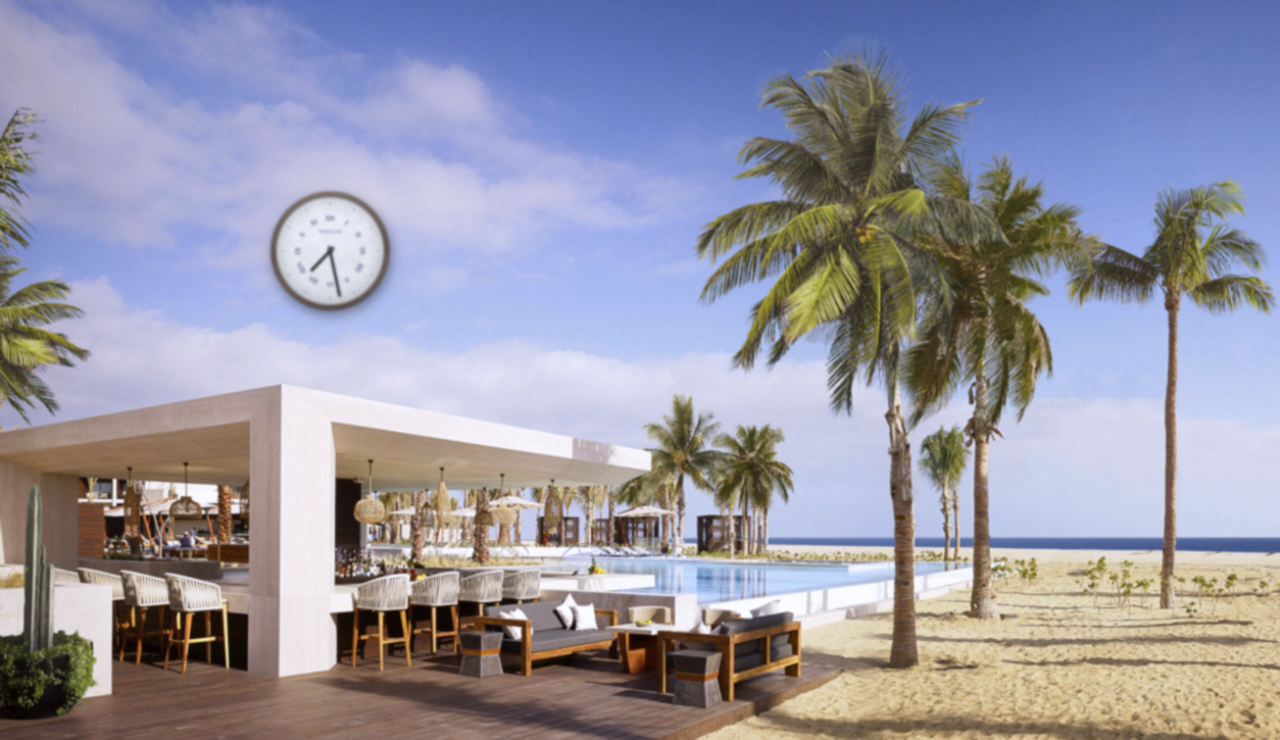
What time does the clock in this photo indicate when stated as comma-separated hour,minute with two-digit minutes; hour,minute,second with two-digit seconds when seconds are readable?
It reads 7,28
